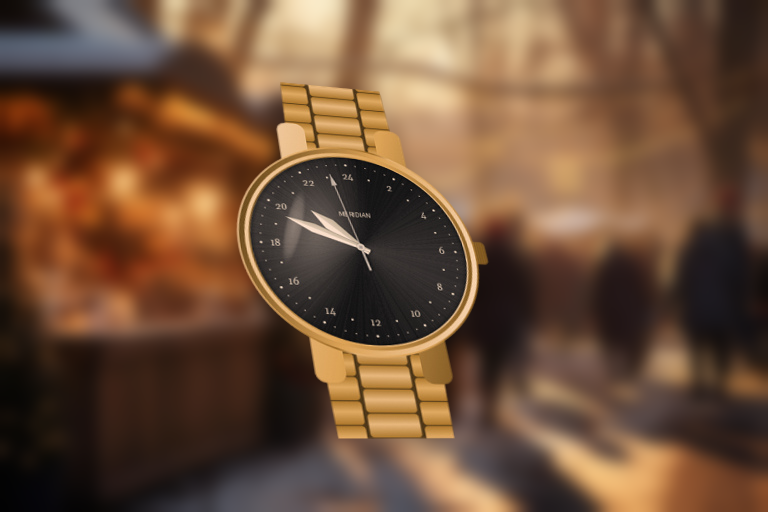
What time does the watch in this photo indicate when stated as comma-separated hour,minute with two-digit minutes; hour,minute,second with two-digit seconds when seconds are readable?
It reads 20,48,58
